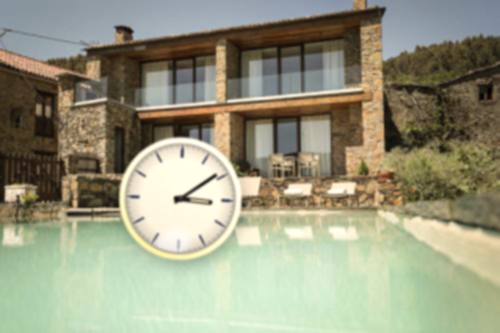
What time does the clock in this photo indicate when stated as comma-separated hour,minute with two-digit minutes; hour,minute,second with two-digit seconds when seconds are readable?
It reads 3,09
